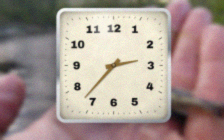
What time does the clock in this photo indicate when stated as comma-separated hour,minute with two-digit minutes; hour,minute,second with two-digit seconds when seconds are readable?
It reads 2,37
